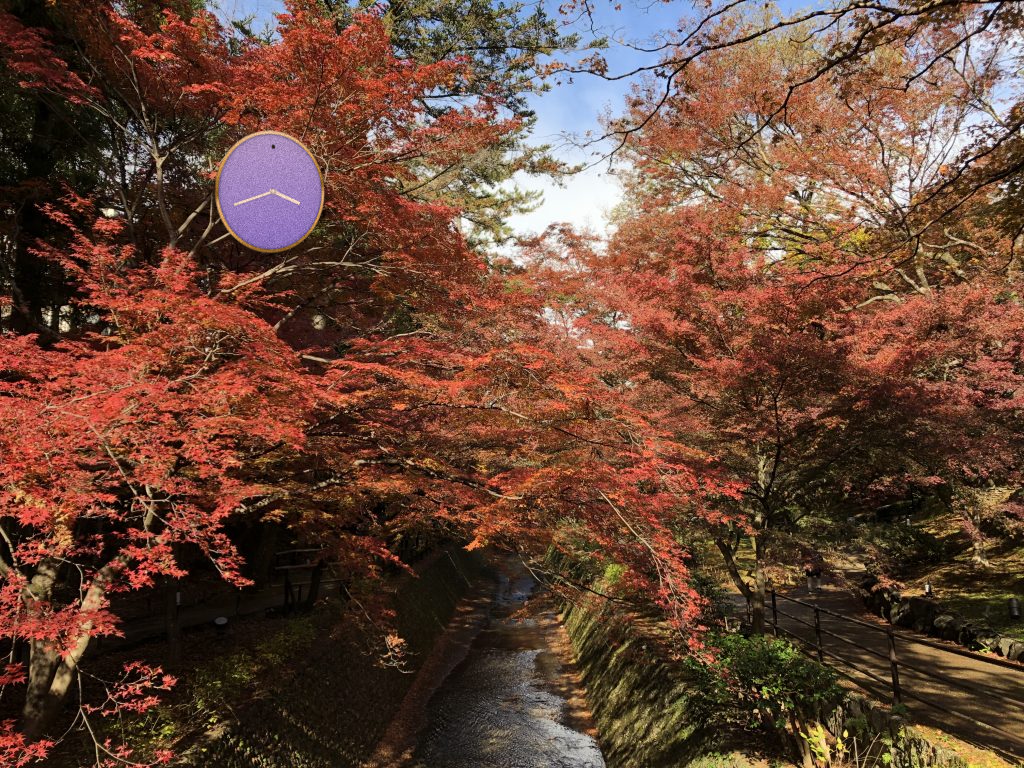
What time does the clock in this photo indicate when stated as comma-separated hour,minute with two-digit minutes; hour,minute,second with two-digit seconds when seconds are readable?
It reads 3,42
